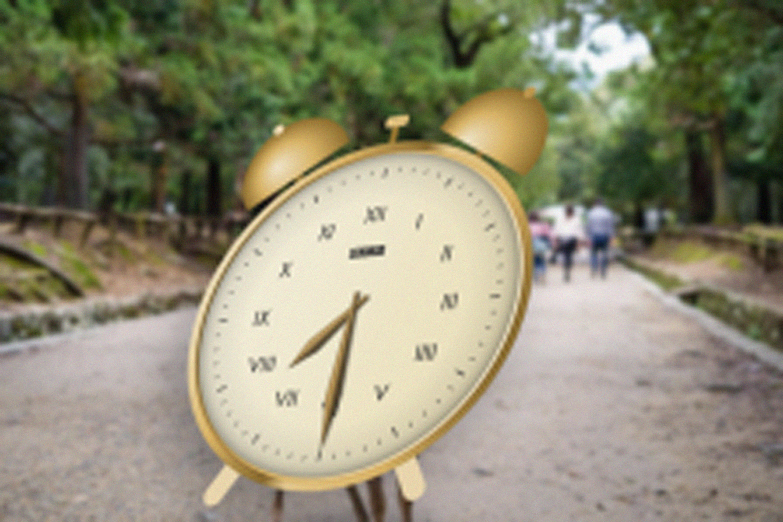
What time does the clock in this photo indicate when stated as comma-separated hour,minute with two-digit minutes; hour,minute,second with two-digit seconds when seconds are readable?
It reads 7,30
